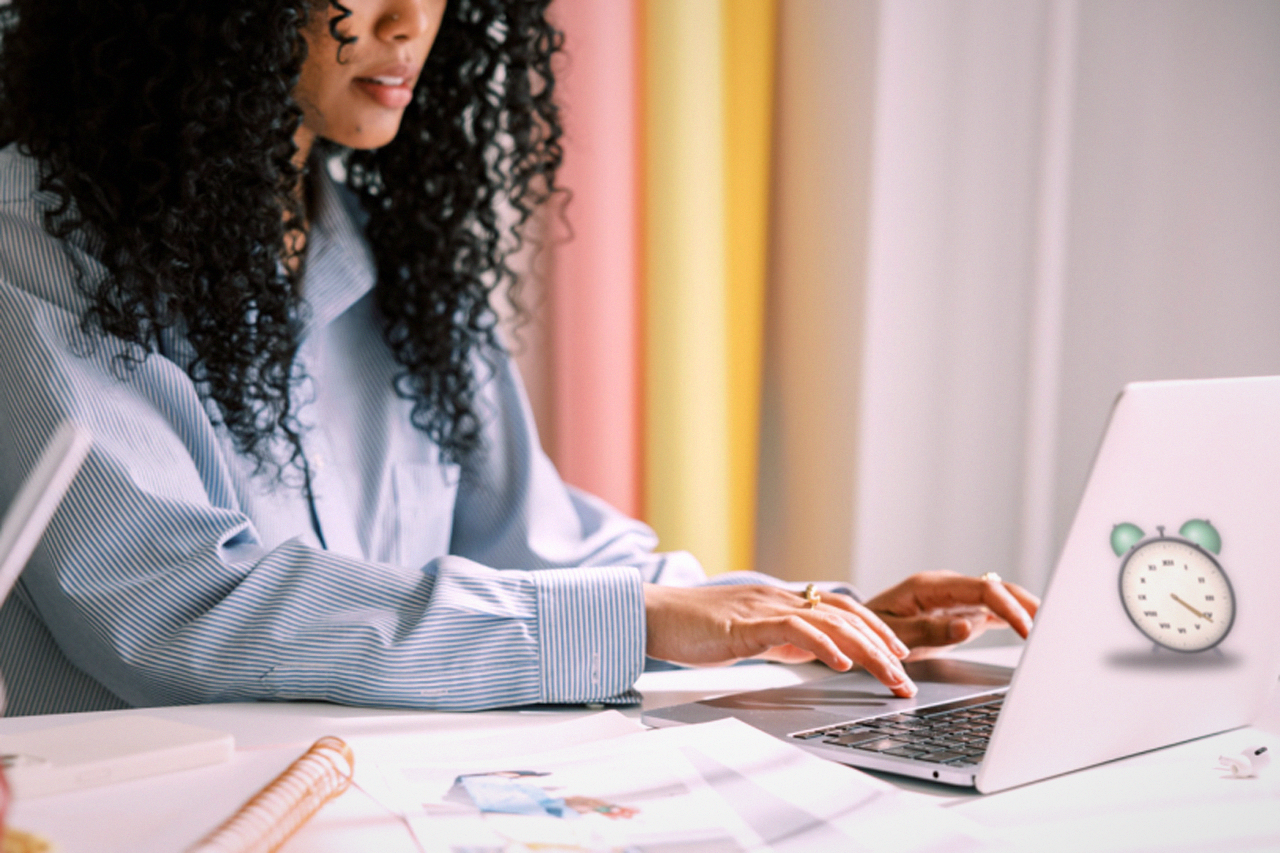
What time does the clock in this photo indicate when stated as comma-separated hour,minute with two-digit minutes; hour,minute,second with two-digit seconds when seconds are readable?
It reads 4,21
